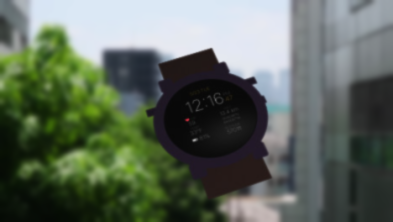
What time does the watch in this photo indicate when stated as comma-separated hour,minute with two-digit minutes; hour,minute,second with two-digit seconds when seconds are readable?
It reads 12,16
